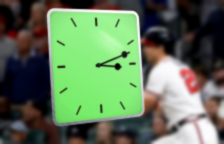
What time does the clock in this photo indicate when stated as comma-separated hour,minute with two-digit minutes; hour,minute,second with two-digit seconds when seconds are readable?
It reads 3,12
